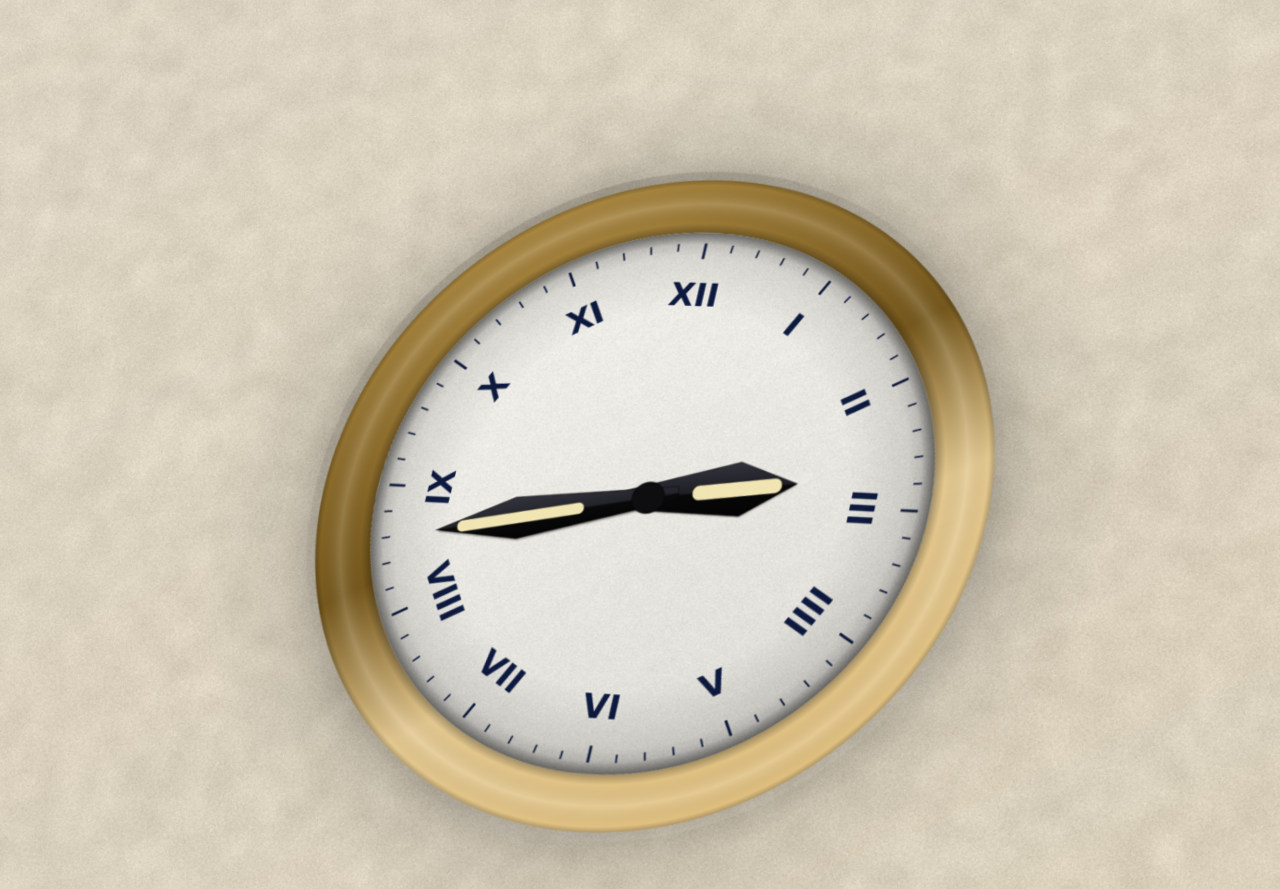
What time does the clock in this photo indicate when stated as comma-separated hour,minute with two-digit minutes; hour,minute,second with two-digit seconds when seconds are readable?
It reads 2,43
